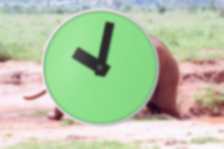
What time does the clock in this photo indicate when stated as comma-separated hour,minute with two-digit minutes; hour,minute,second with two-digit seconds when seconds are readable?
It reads 10,02
